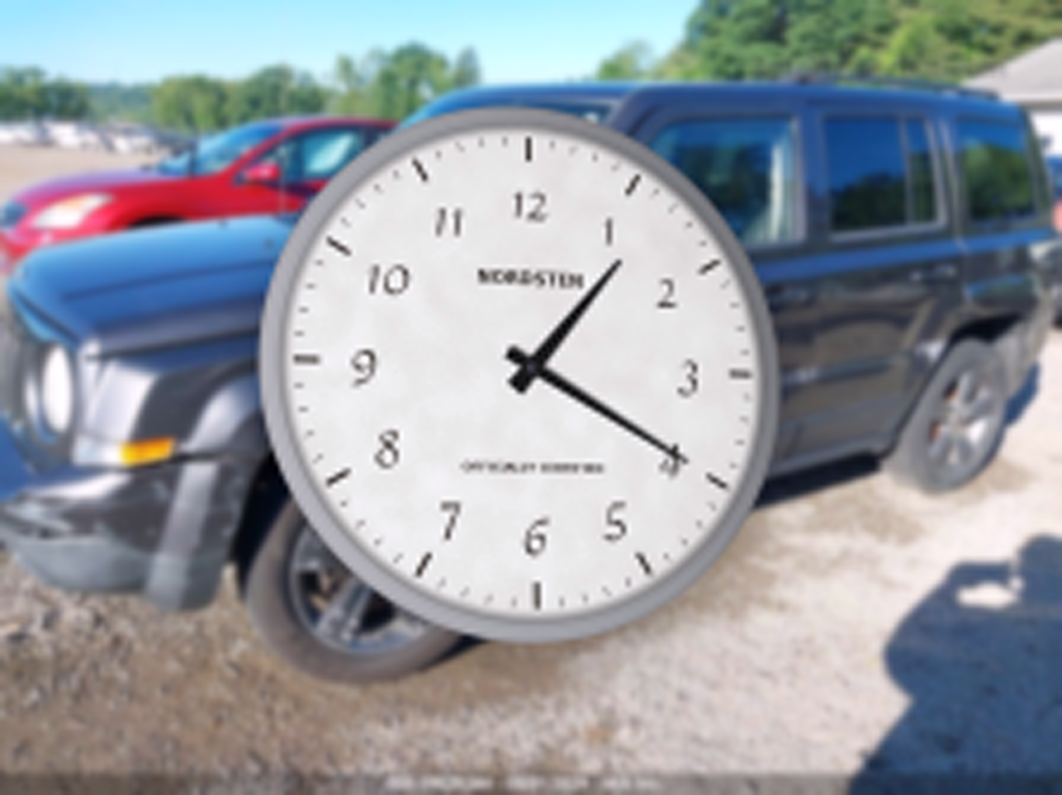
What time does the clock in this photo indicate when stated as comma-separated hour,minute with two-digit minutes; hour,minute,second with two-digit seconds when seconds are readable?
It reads 1,20
